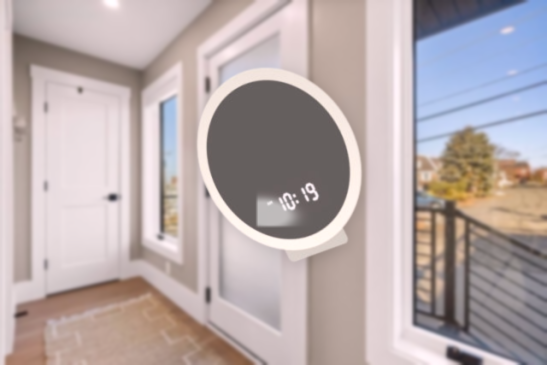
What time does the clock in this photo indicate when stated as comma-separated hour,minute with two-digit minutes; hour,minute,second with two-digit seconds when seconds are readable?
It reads 10,19
